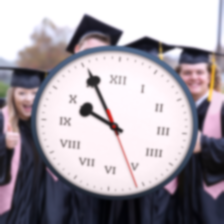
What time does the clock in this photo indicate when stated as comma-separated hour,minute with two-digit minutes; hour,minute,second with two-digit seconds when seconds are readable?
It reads 9,55,26
